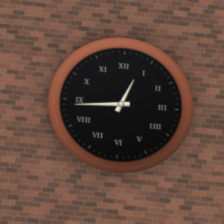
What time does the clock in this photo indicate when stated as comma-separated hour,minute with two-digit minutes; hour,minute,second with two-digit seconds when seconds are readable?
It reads 12,44
